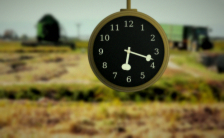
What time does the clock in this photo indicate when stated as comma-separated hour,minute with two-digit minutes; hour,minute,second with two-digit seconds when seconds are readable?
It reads 6,18
